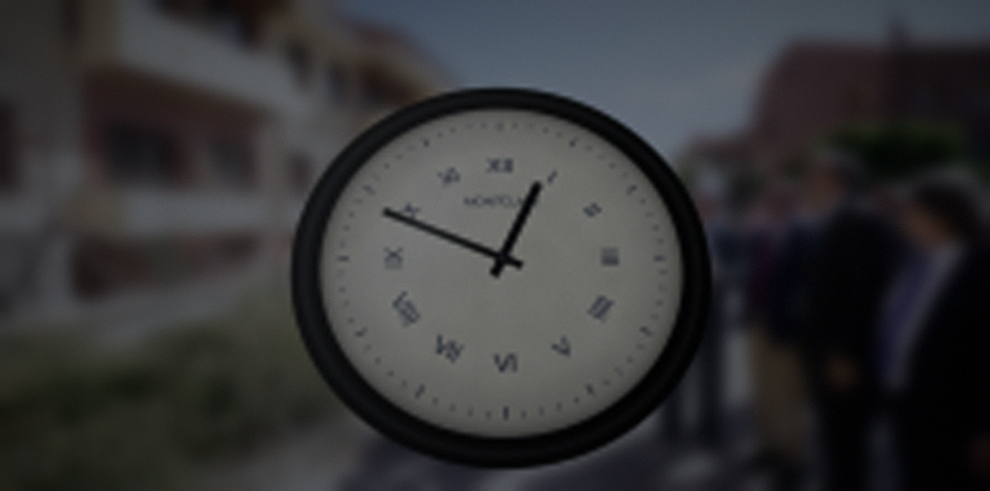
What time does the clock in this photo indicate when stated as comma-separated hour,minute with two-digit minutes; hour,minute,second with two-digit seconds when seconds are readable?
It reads 12,49
